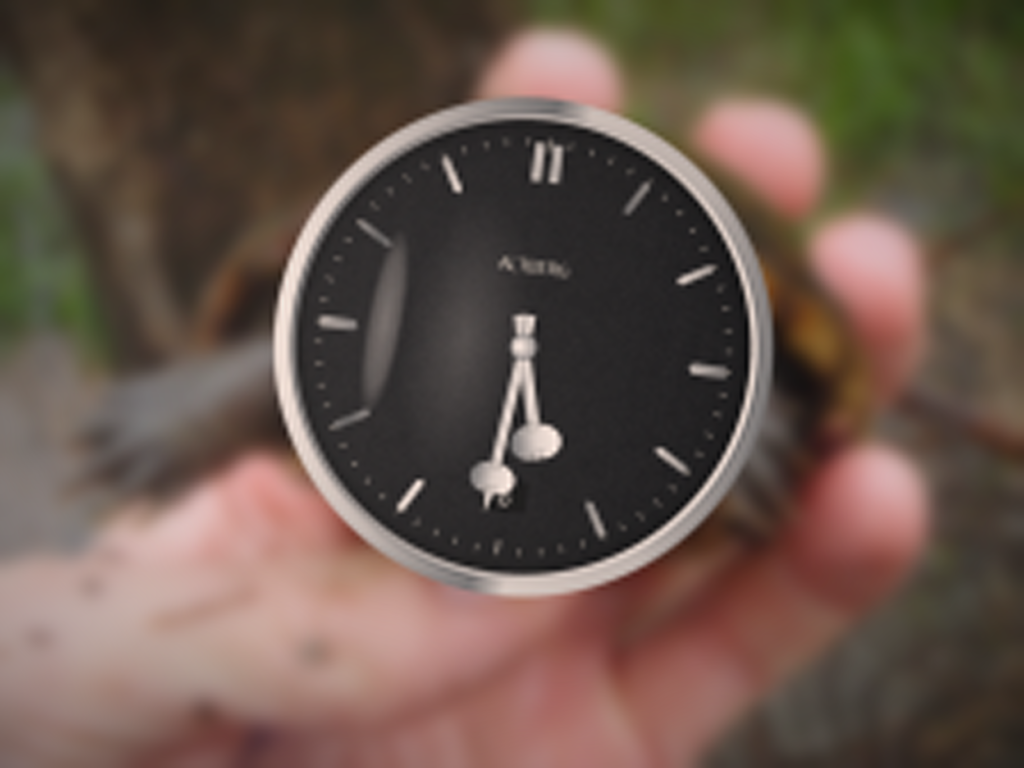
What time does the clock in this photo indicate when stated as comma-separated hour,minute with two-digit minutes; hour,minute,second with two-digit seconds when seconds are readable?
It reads 5,31
